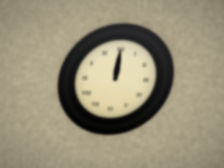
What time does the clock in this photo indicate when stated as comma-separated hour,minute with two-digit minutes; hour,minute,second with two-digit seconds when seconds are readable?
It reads 12,00
